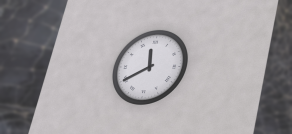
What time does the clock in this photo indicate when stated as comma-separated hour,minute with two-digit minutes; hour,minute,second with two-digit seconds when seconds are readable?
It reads 11,40
